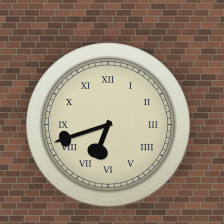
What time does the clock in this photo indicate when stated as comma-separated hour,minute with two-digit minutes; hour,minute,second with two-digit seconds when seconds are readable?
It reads 6,42
